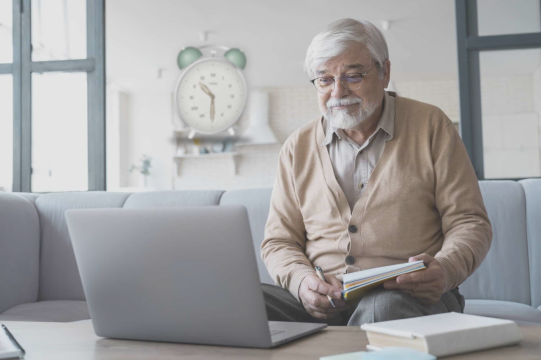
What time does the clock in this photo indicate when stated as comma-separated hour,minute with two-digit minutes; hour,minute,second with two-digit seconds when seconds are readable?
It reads 10,30
